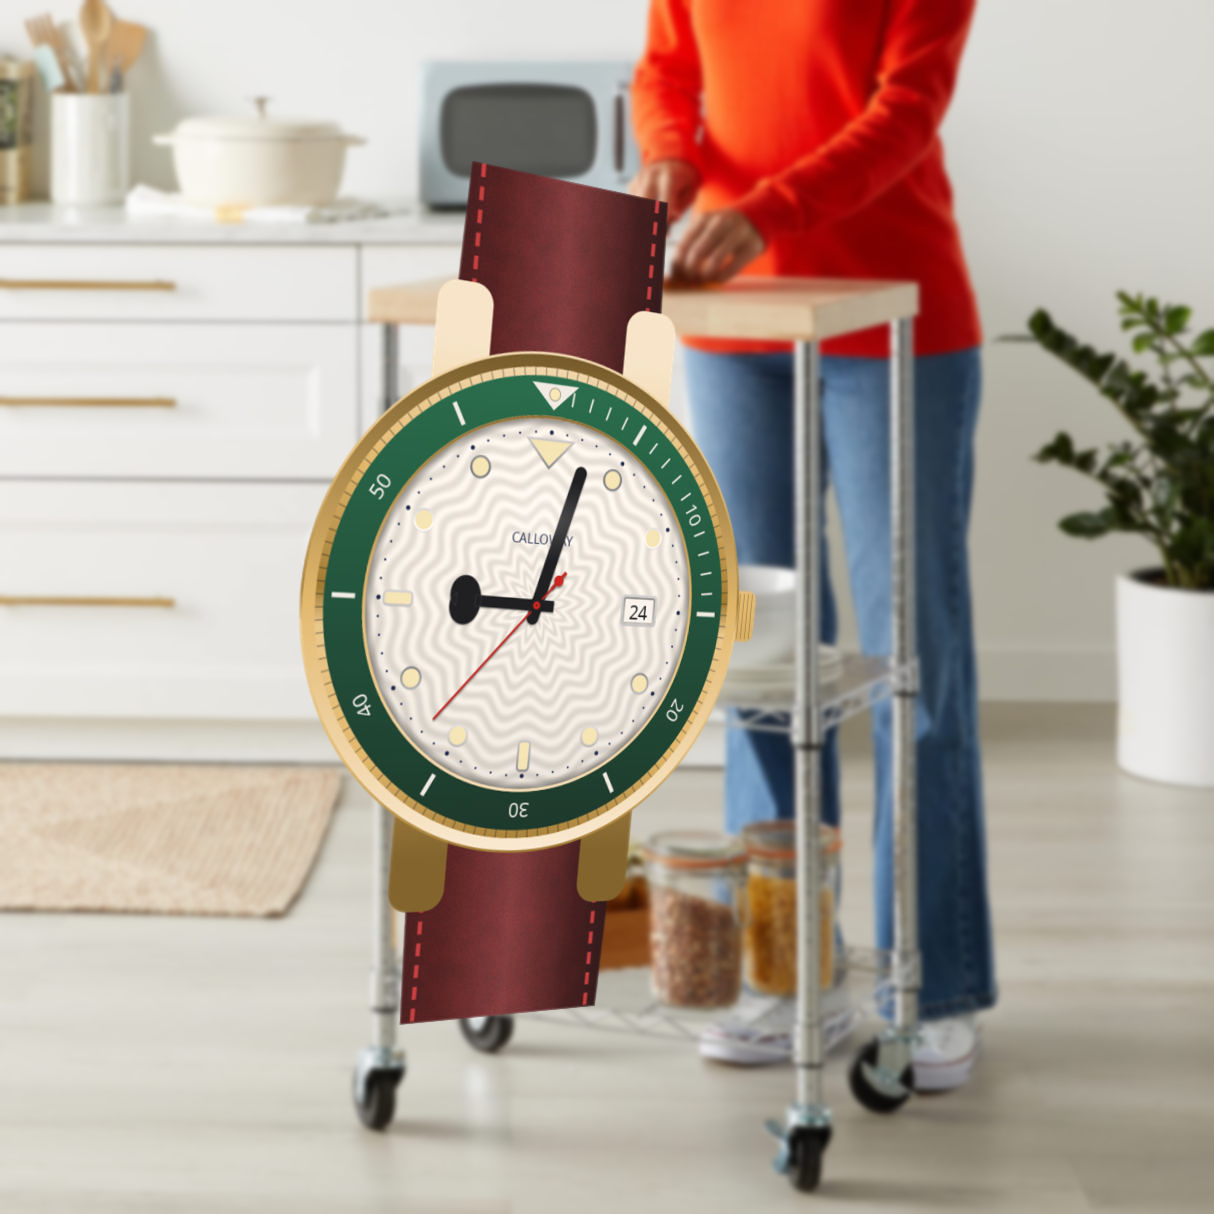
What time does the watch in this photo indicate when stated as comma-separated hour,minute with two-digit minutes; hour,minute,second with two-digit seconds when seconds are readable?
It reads 9,02,37
